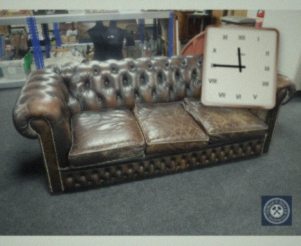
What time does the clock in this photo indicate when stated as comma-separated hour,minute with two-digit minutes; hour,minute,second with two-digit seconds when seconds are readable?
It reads 11,45
